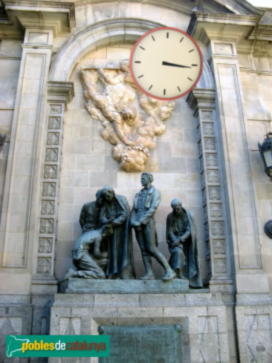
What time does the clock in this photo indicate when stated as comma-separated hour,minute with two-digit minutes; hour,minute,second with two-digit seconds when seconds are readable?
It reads 3,16
